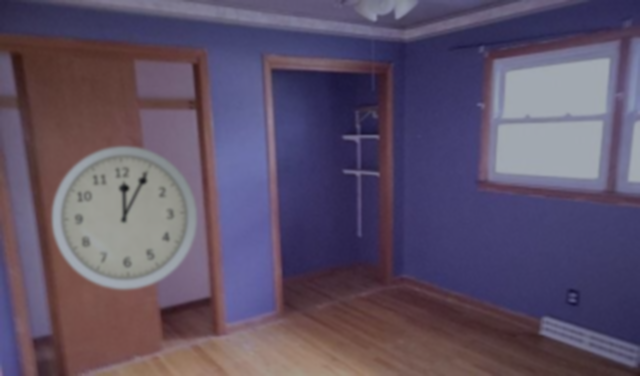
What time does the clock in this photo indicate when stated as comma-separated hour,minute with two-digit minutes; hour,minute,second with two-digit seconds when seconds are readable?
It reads 12,05
